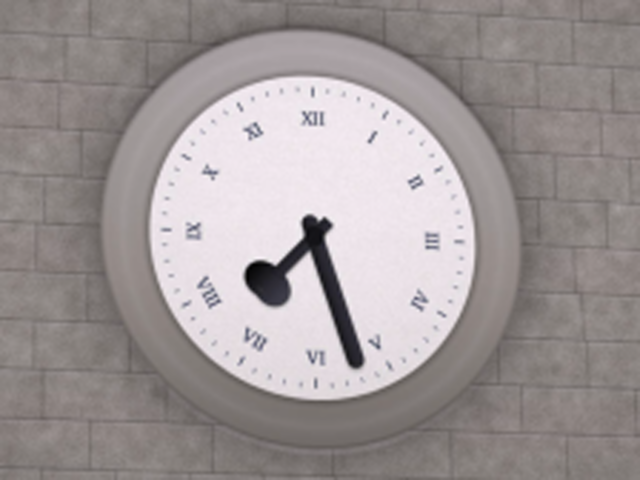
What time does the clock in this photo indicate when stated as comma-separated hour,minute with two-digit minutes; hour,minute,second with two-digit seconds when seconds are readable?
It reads 7,27
